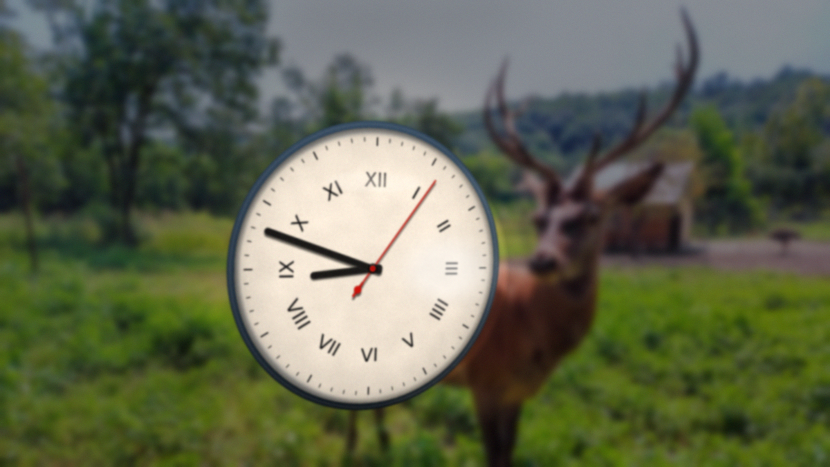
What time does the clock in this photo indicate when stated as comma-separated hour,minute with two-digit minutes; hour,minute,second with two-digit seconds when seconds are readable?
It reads 8,48,06
